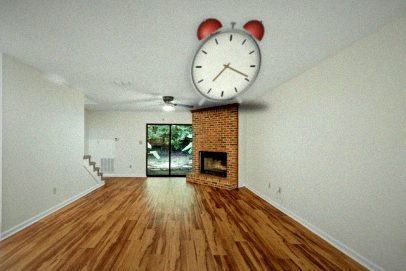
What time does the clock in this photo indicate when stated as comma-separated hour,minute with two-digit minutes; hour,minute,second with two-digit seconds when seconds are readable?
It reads 7,19
